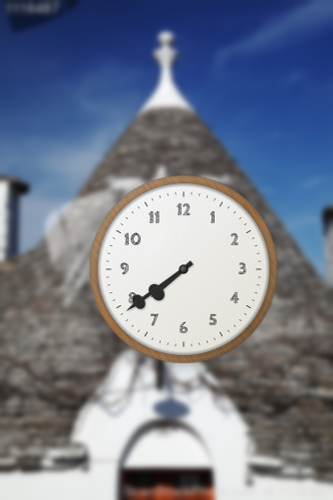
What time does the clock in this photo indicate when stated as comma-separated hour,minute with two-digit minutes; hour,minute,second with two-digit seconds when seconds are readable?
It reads 7,39
